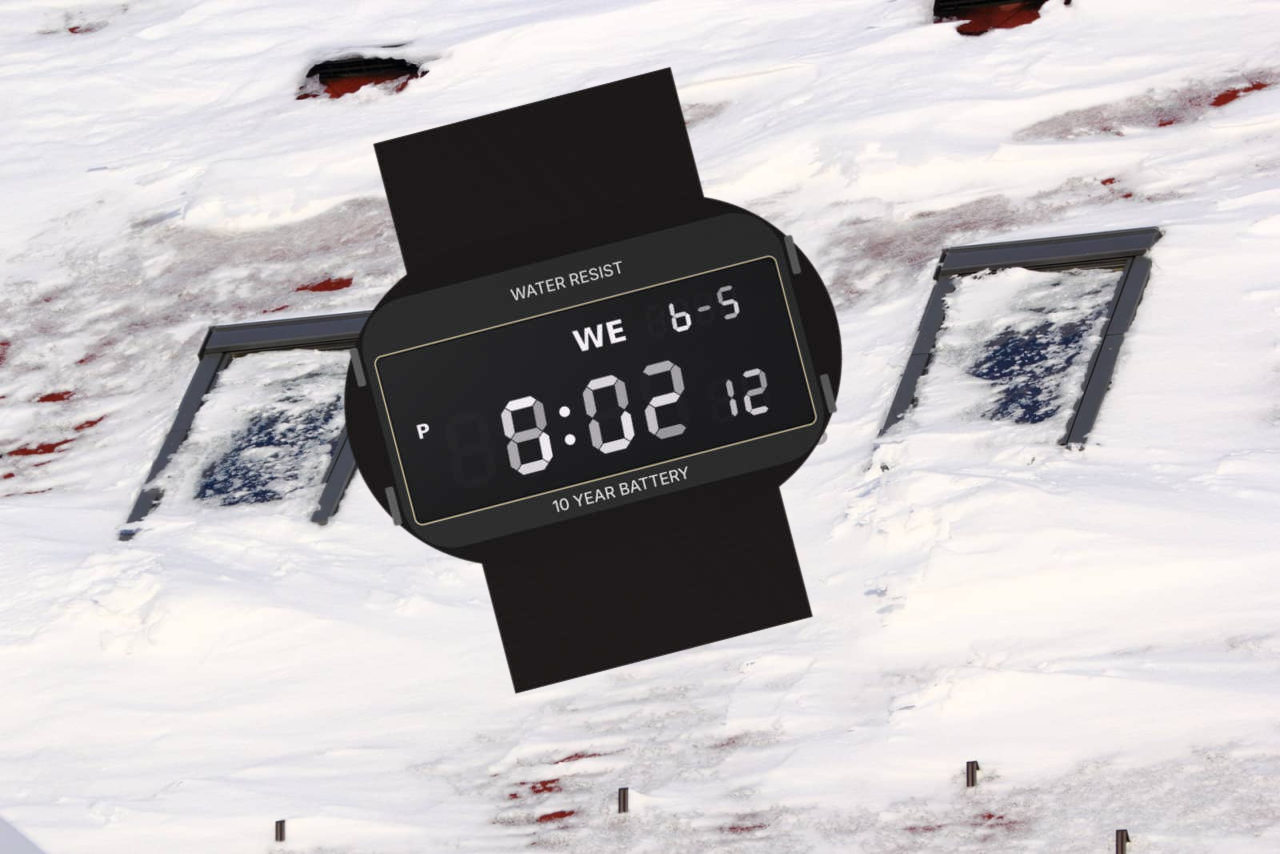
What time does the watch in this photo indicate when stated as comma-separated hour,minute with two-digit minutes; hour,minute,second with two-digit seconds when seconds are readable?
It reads 8,02,12
